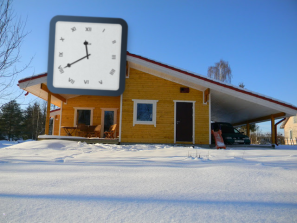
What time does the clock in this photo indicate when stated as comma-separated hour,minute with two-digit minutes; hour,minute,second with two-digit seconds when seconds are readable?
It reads 11,40
